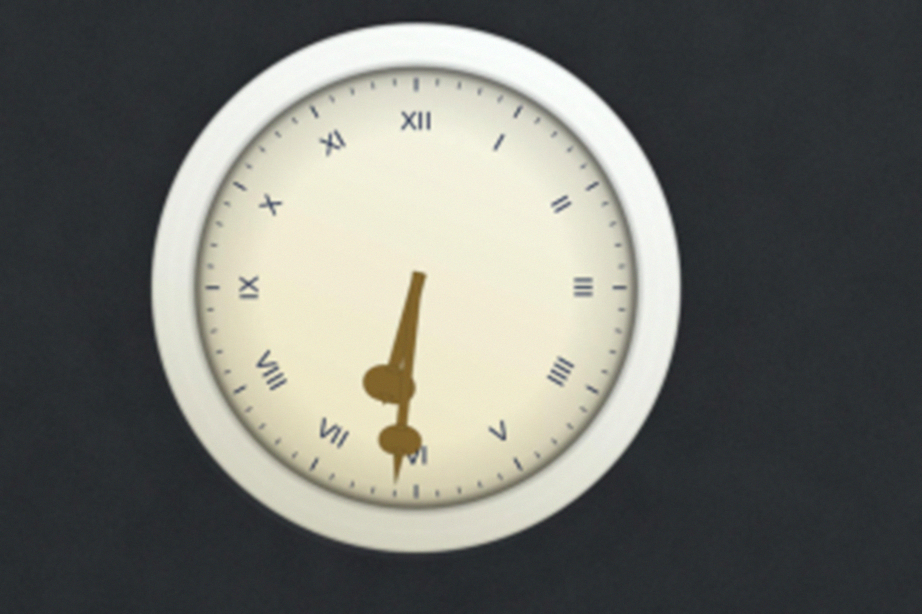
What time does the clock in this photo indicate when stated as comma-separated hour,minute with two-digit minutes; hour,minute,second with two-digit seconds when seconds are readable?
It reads 6,31
